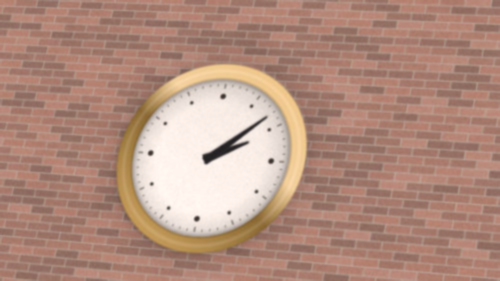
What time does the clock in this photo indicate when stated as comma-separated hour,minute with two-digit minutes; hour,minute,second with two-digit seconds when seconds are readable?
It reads 2,08
